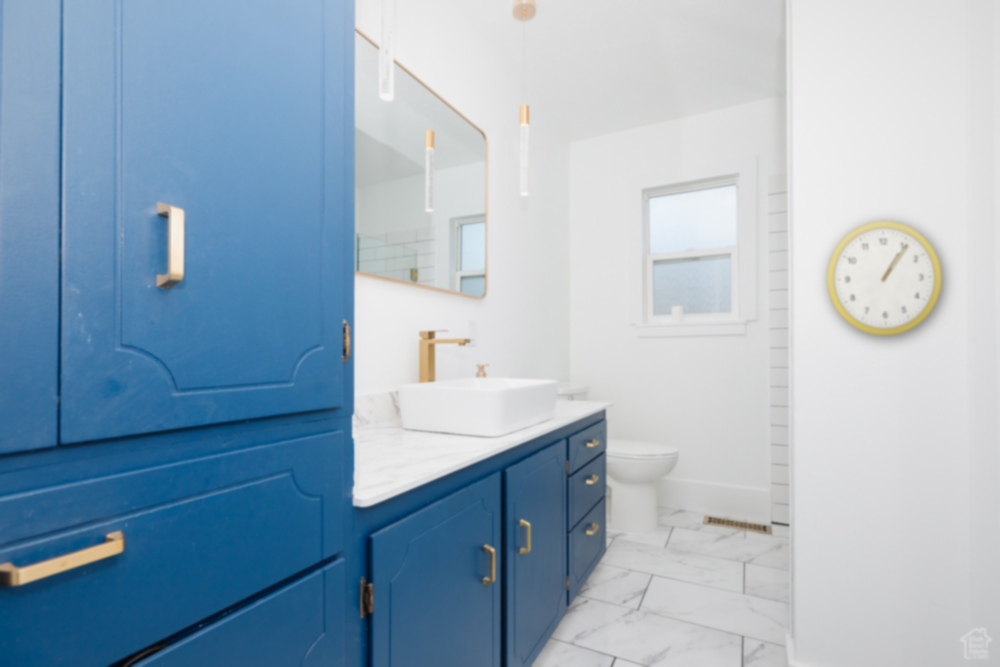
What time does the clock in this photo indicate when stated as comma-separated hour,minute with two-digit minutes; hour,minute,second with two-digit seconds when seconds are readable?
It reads 1,06
